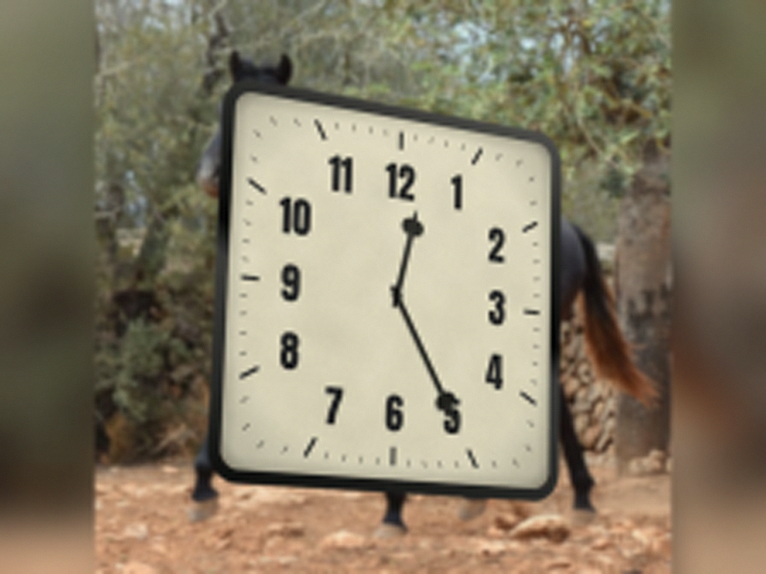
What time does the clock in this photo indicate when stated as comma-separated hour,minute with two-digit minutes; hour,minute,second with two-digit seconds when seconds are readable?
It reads 12,25
